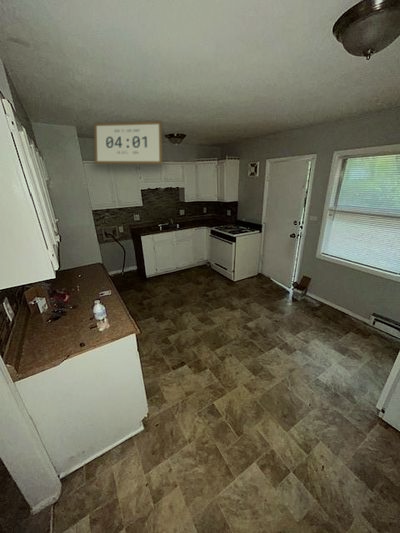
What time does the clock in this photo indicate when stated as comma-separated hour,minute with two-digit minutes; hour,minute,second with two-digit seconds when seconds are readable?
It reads 4,01
